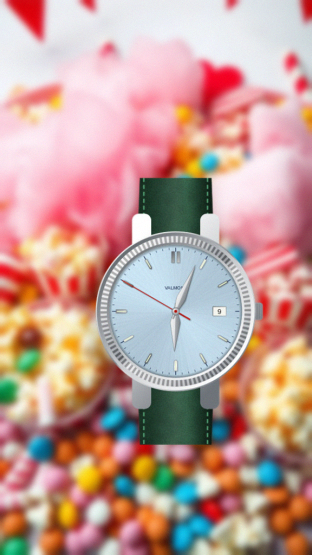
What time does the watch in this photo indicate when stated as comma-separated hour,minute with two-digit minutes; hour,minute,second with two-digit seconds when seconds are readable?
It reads 6,03,50
